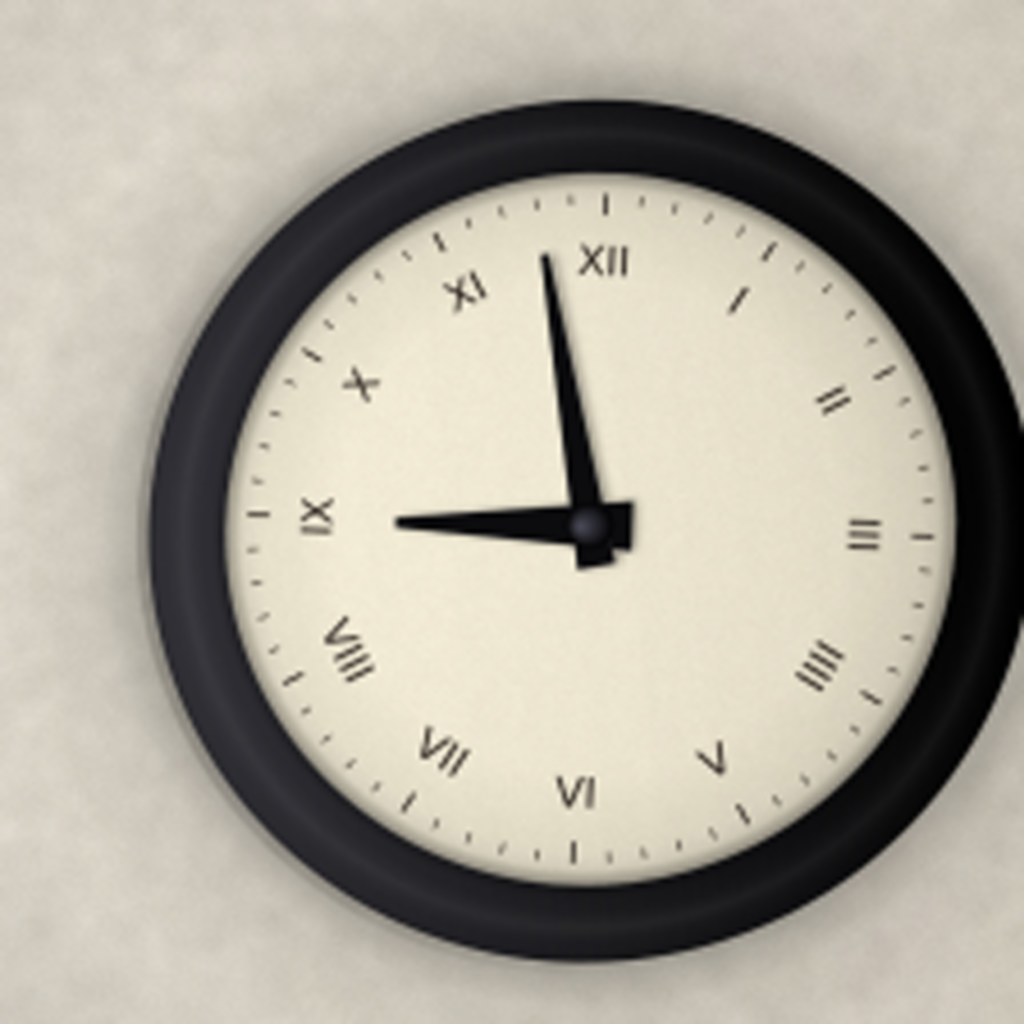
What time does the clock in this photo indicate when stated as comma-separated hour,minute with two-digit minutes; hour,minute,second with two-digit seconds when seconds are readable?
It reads 8,58
